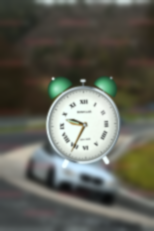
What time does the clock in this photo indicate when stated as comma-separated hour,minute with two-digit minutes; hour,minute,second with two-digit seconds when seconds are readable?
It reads 9,35
